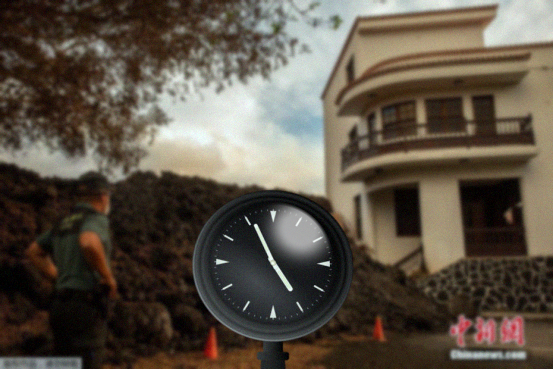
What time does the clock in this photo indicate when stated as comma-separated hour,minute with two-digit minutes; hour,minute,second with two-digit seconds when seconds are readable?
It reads 4,56
